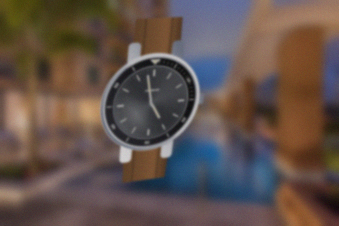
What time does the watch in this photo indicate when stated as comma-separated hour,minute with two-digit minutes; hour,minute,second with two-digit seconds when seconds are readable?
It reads 4,58
